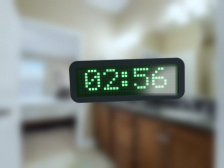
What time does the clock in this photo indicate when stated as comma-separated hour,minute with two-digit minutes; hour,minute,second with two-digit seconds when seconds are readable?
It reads 2,56
